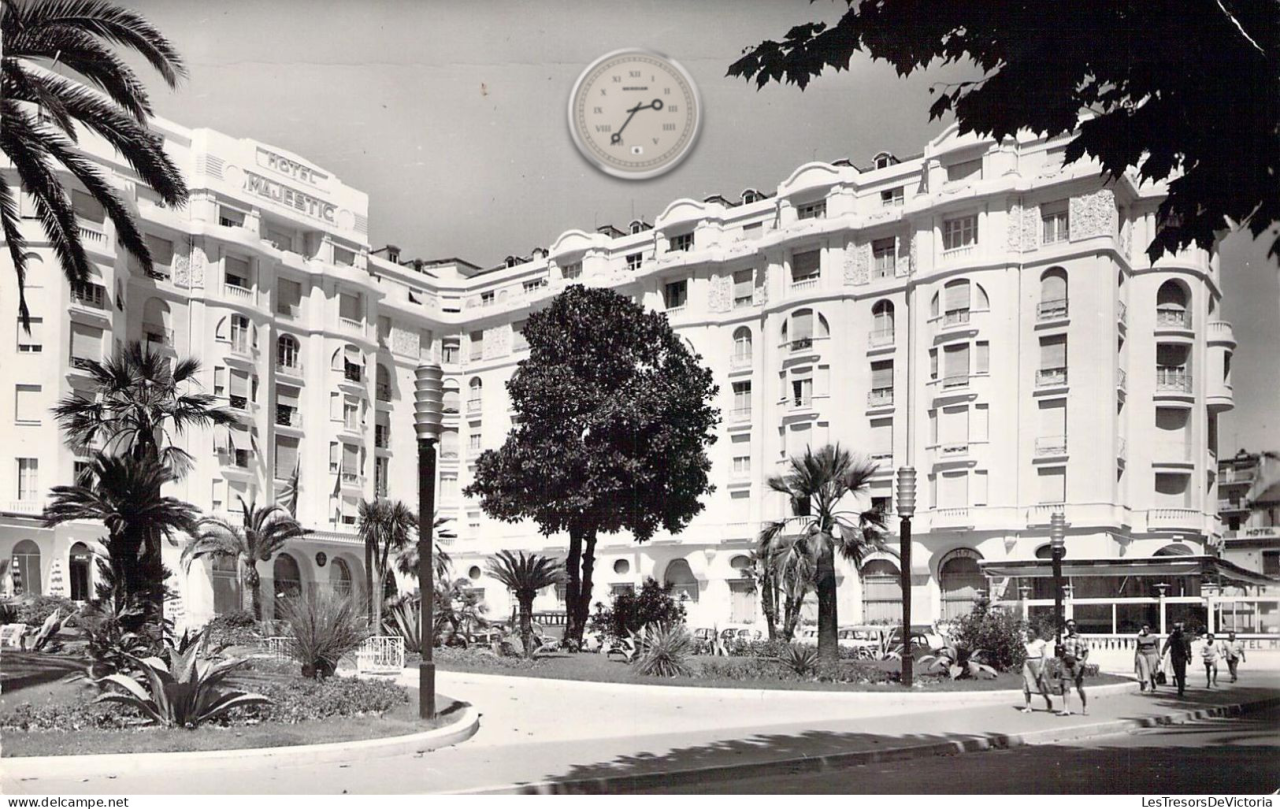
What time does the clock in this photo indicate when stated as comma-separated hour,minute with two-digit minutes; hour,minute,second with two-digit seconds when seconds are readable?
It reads 2,36
